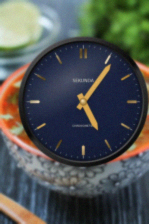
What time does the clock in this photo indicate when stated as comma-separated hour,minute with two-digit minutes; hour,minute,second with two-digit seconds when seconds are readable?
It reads 5,06
